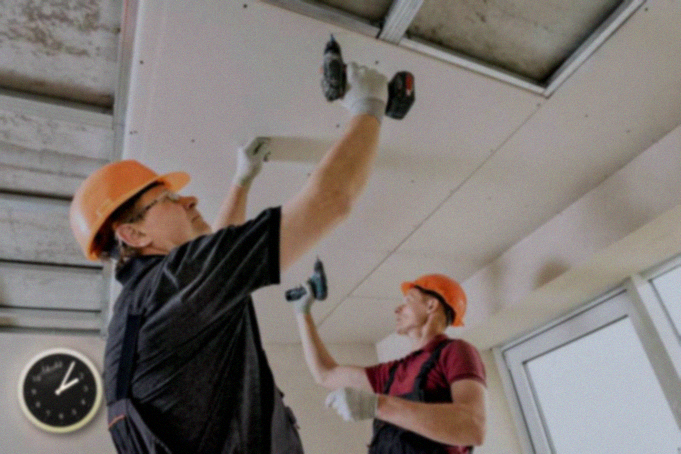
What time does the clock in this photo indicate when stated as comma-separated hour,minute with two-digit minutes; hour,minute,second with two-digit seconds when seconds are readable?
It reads 2,05
